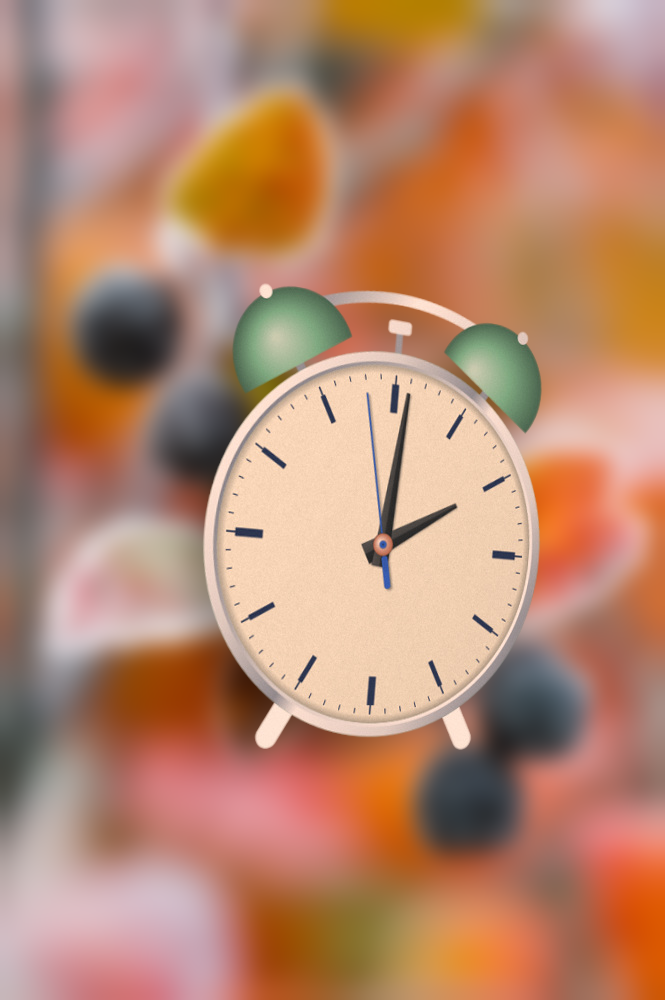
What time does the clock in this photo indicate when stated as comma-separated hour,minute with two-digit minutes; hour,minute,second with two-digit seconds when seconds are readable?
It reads 2,00,58
